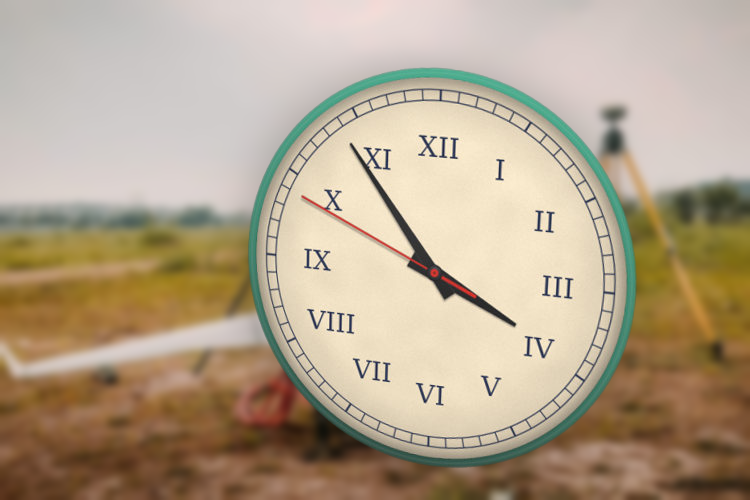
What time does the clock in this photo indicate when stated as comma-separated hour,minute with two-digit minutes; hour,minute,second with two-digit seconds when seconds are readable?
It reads 3,53,49
